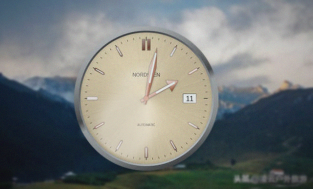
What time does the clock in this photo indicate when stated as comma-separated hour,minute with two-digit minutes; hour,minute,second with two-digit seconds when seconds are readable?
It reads 2,02
